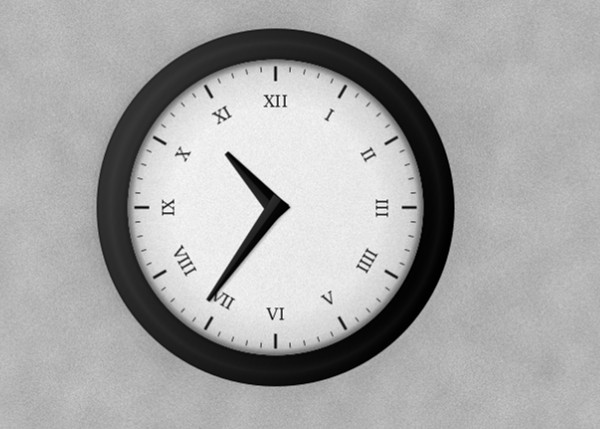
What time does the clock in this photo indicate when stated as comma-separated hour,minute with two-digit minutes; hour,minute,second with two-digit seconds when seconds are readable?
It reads 10,36
